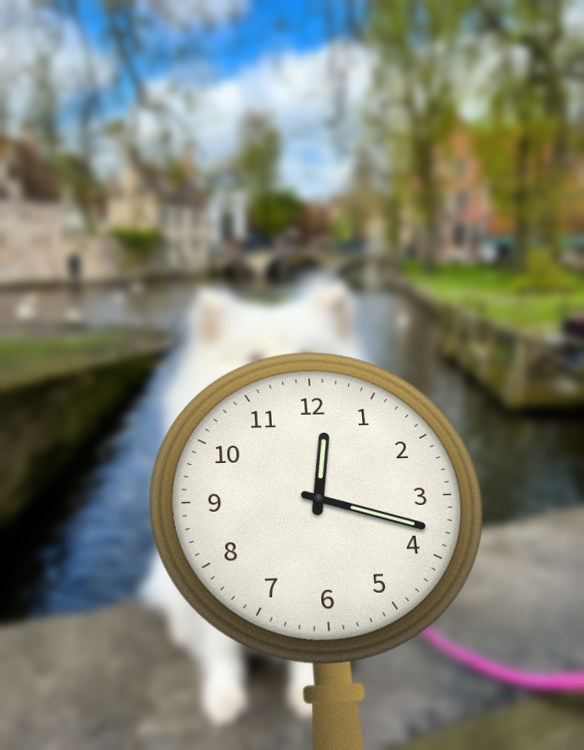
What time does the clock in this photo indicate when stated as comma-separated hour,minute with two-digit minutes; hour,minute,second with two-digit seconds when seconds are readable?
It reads 12,18
